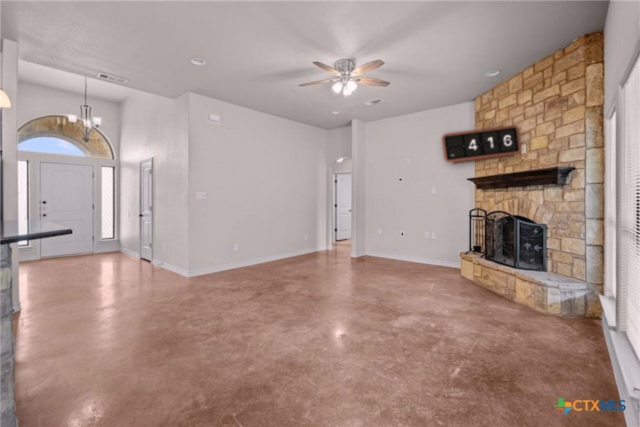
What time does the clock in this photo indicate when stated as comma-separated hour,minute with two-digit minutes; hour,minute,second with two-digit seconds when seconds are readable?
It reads 4,16
